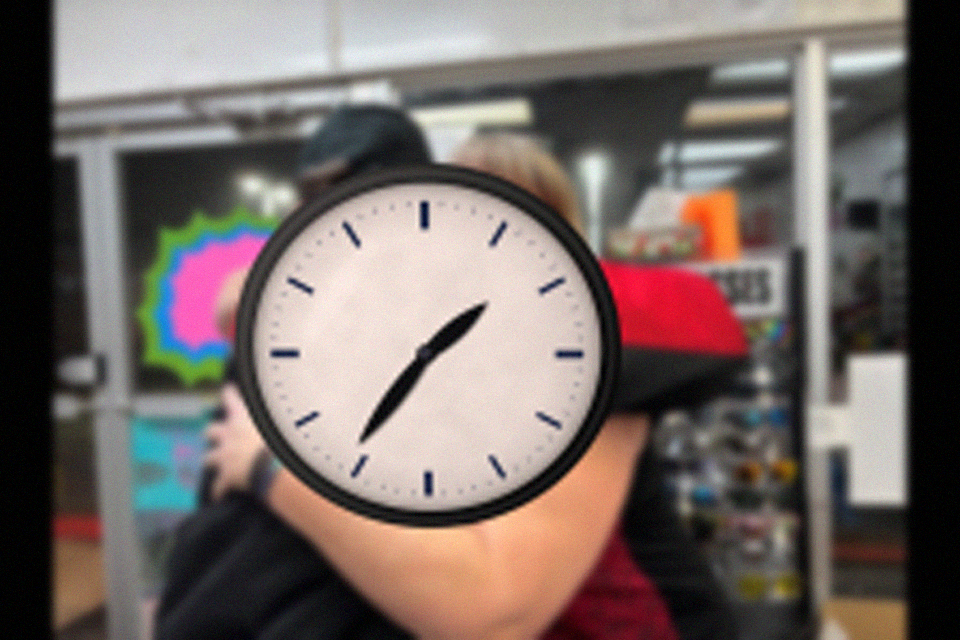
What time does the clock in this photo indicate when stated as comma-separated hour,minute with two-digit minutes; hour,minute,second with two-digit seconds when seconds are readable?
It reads 1,36
